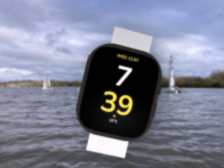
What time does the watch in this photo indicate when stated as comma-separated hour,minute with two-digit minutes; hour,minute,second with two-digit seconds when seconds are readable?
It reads 7,39
